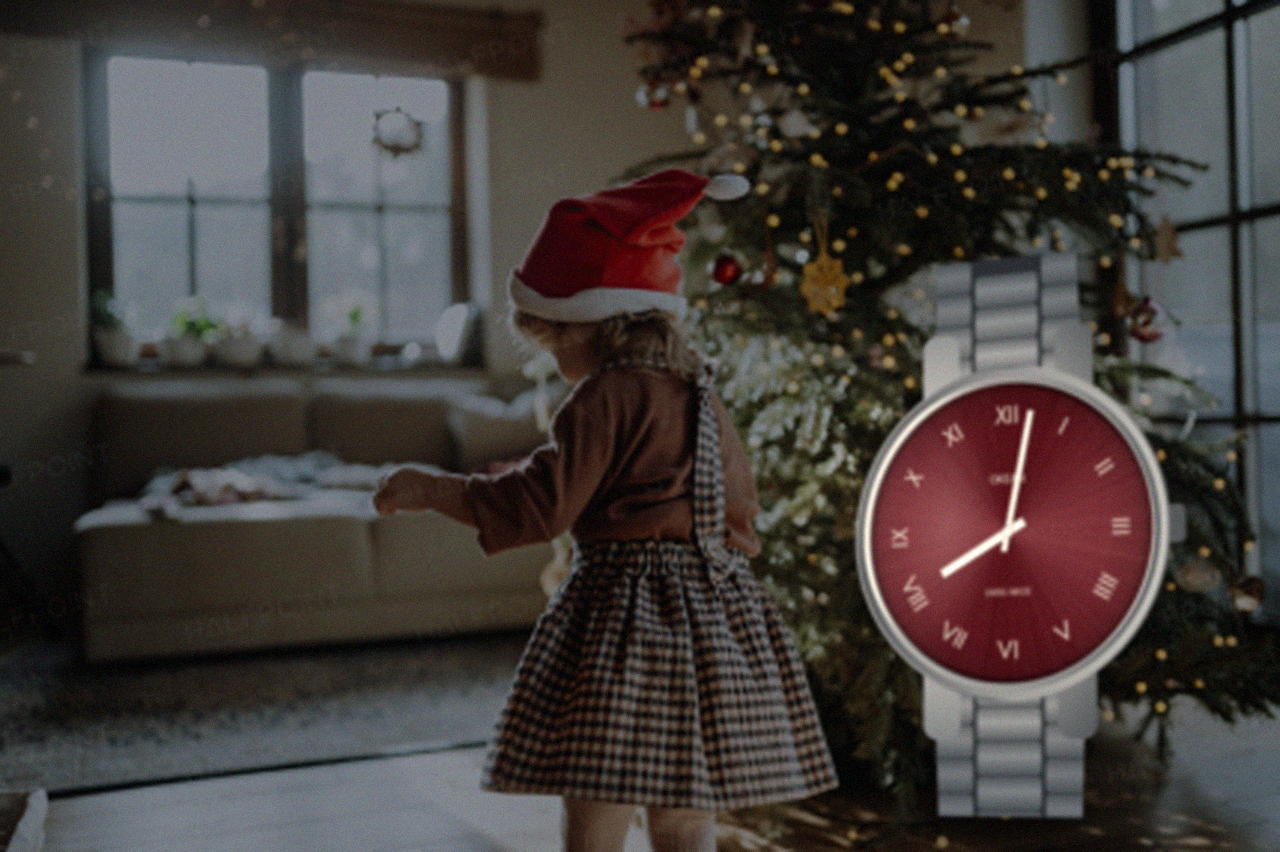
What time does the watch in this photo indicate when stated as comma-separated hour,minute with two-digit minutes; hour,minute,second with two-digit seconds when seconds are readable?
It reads 8,02
